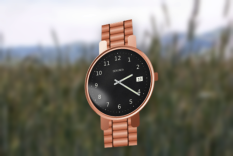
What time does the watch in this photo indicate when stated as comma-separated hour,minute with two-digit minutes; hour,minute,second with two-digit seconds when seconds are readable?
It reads 2,21
